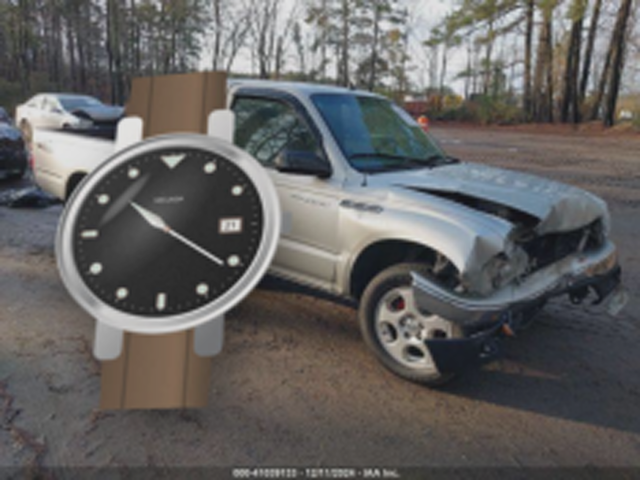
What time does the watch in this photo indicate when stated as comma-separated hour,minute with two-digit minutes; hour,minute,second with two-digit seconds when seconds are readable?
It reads 10,21
